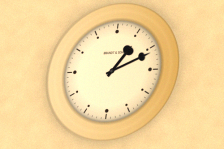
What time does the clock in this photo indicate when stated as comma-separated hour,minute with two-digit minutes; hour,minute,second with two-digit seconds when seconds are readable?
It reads 1,11
